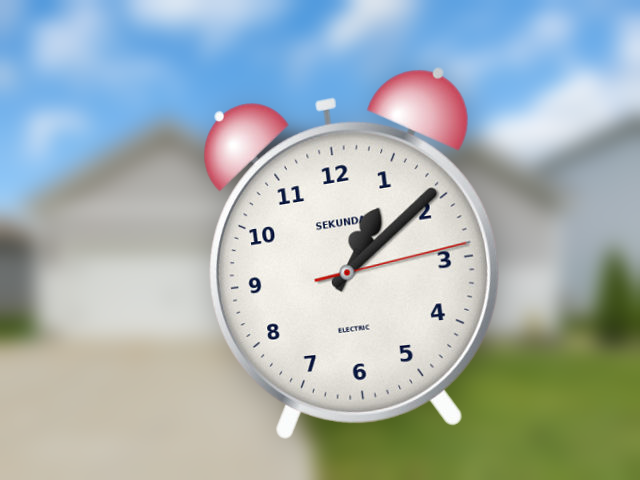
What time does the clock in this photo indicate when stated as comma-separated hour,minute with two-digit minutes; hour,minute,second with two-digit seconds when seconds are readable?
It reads 1,09,14
